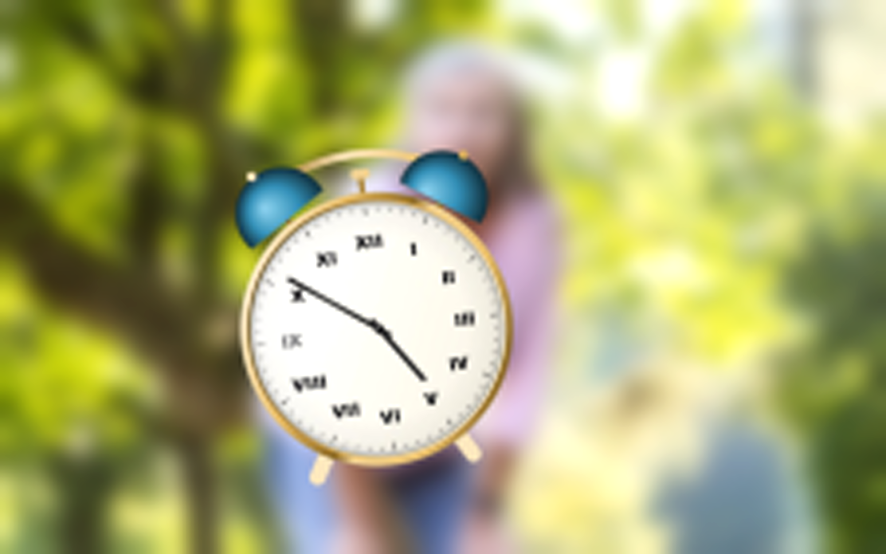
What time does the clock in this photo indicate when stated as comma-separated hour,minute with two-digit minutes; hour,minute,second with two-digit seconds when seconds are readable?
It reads 4,51
